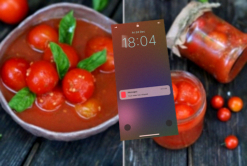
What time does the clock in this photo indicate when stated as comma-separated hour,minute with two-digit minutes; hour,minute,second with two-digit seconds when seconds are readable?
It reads 18,04
